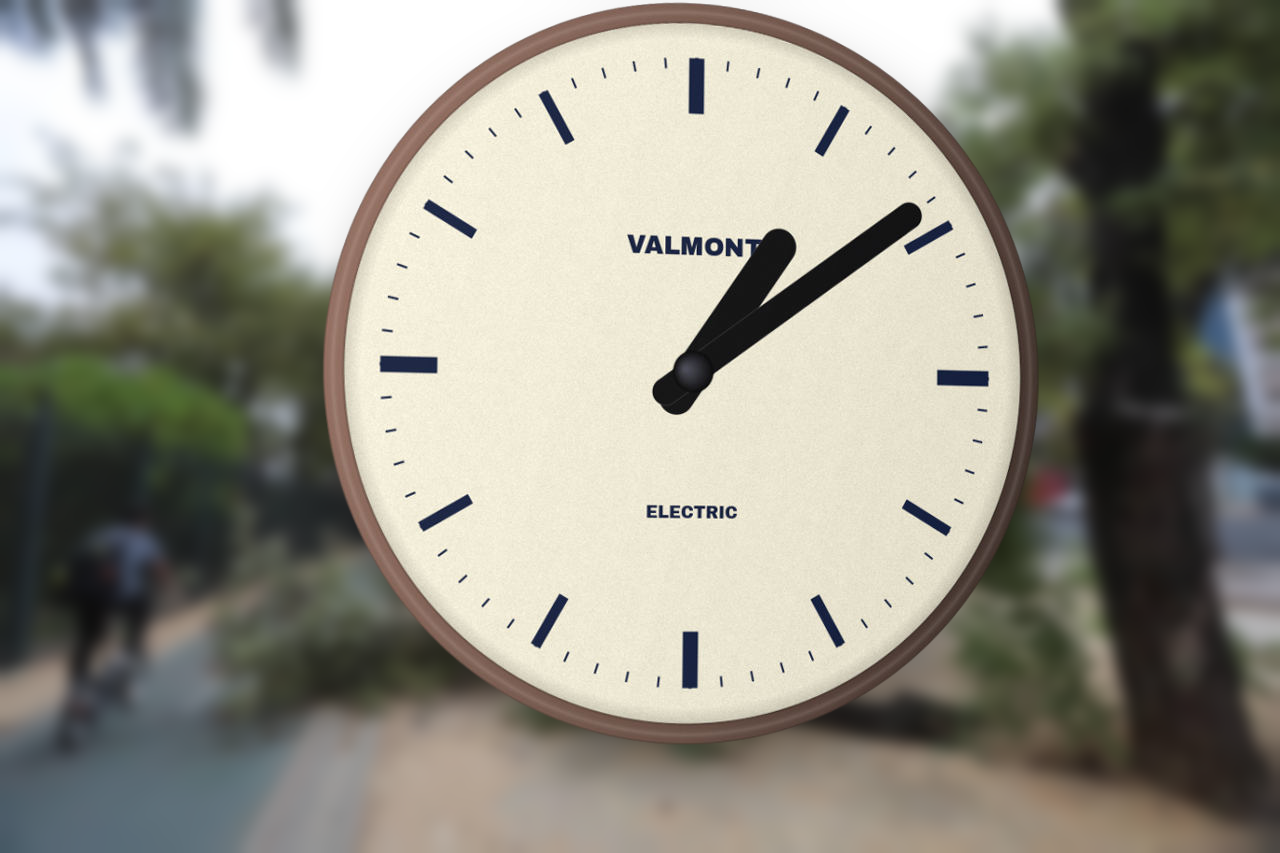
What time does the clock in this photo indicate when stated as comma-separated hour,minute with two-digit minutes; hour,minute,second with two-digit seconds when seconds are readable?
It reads 1,09
